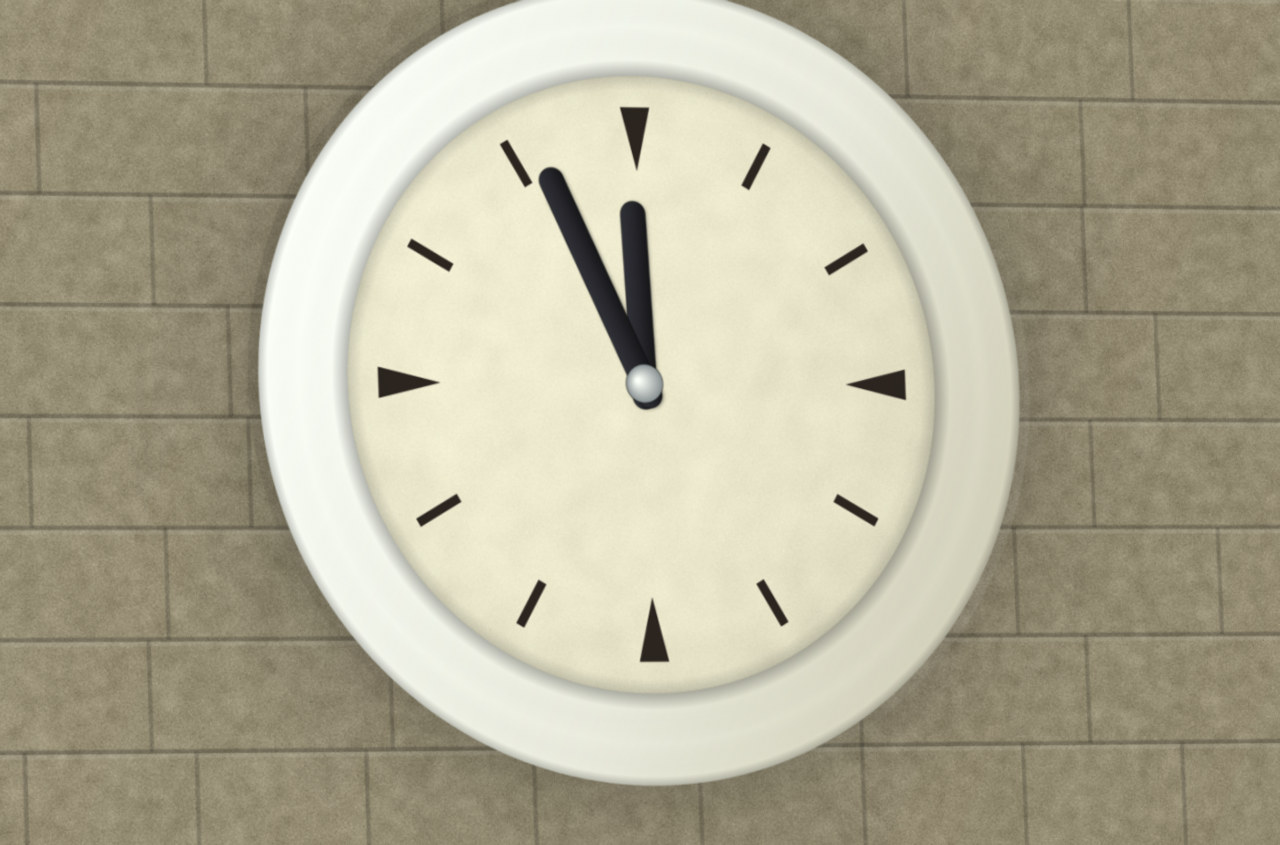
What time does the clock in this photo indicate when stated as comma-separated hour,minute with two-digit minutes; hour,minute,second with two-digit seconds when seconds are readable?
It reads 11,56
